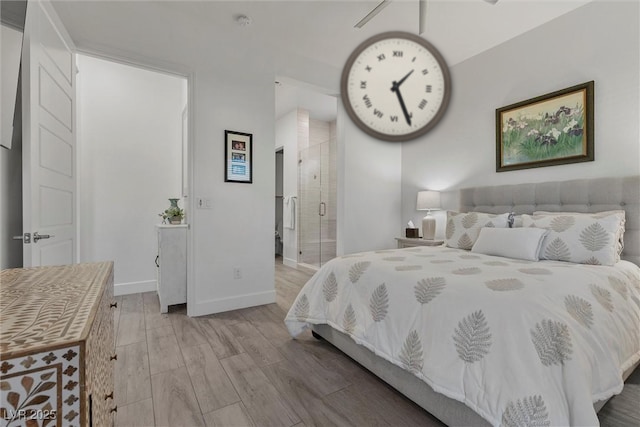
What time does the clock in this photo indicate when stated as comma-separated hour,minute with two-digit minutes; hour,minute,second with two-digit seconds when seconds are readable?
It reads 1,26
